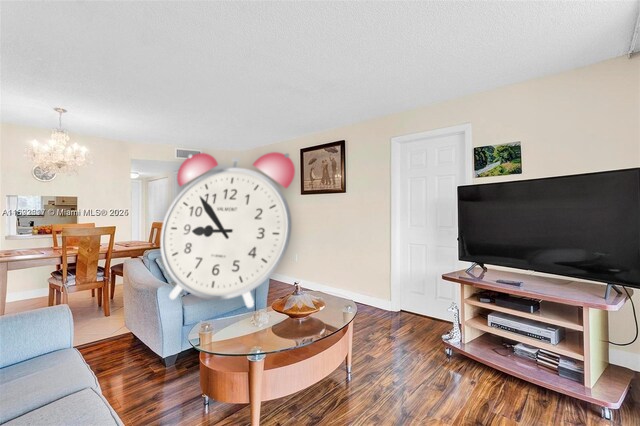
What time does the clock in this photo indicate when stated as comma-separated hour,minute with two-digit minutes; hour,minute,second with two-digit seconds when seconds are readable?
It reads 8,53
